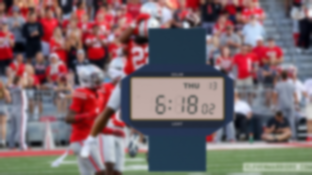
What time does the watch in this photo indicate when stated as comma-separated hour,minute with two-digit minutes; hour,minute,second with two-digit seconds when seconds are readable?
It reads 6,18
